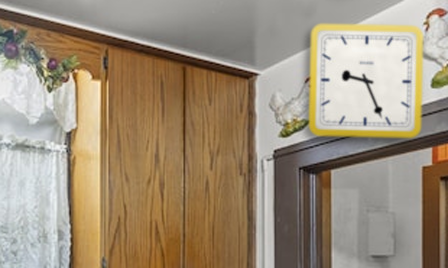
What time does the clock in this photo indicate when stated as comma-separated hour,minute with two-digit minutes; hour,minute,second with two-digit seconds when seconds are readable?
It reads 9,26
